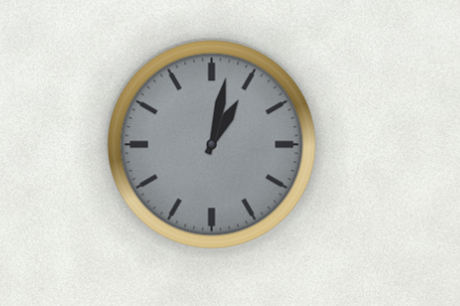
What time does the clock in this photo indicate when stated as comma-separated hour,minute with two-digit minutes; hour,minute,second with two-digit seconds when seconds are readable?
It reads 1,02
